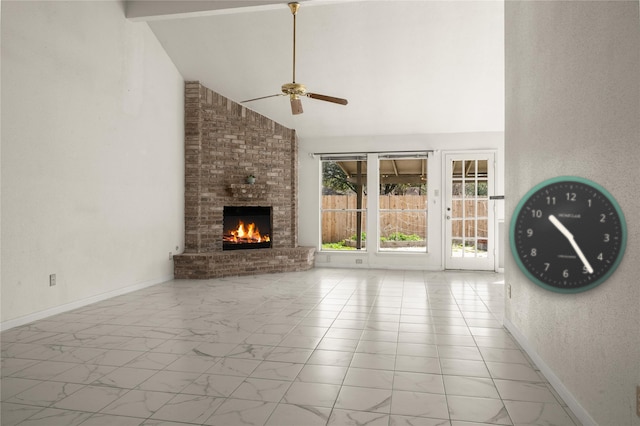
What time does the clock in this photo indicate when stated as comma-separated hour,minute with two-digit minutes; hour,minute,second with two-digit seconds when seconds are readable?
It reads 10,24
